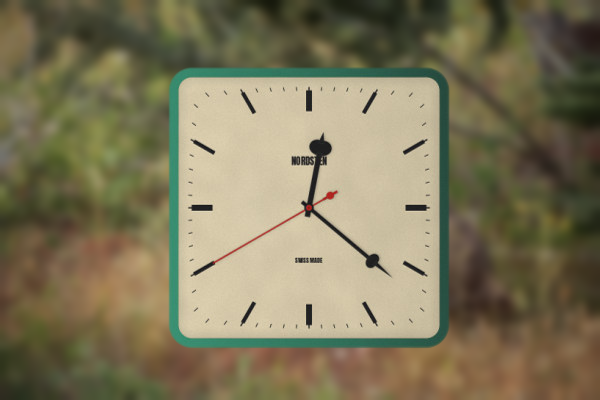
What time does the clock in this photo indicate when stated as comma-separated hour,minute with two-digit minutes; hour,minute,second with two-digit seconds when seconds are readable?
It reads 12,21,40
